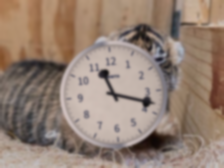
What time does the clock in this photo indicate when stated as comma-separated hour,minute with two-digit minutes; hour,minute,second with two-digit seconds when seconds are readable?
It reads 11,18
